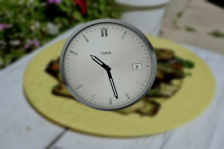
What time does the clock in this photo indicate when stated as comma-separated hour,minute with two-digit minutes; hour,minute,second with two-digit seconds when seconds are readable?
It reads 10,28
